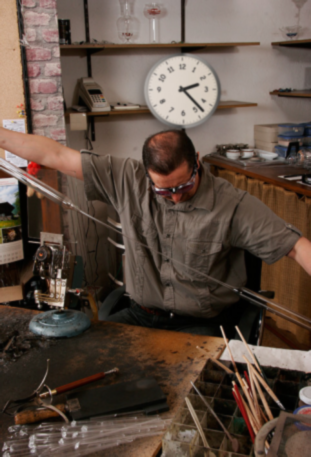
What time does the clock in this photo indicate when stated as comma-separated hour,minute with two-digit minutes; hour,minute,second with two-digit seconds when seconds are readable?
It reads 2,23
